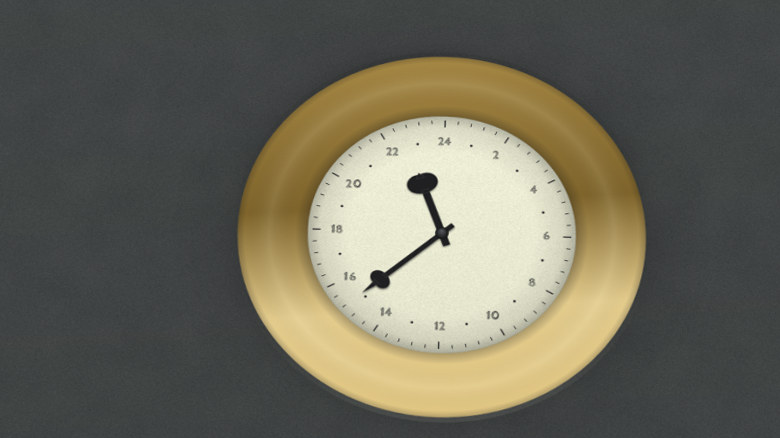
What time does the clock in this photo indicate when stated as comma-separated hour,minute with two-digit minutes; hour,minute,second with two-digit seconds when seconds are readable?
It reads 22,38
